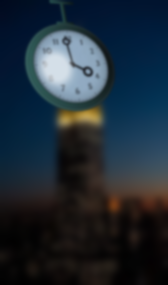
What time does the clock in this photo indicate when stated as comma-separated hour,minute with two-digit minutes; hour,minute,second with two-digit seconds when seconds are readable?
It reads 3,59
